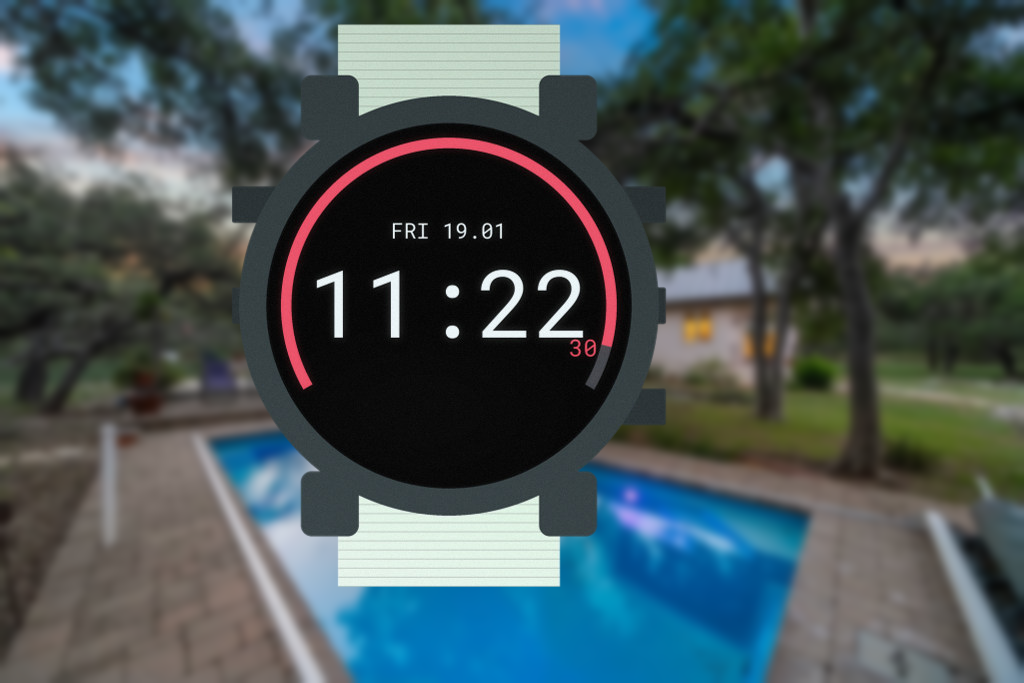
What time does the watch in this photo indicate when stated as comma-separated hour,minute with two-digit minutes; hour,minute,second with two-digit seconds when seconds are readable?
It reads 11,22,30
